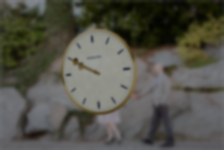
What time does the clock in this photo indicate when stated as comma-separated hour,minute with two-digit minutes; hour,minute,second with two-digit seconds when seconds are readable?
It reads 9,50
